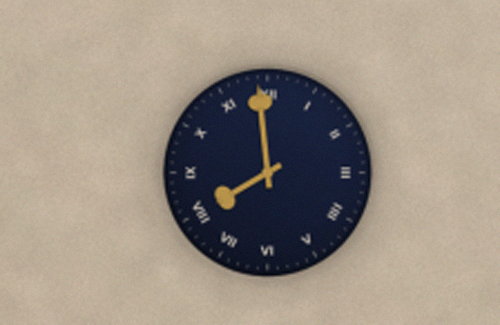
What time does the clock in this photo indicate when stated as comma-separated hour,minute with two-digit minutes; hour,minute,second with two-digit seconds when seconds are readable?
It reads 7,59
